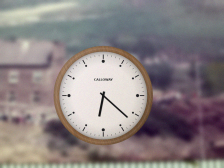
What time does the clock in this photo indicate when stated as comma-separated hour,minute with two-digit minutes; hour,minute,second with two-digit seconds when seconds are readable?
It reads 6,22
